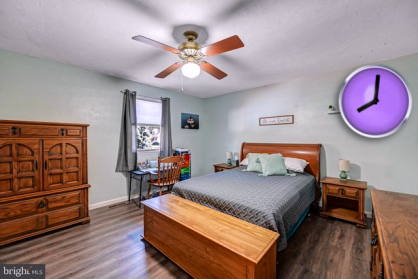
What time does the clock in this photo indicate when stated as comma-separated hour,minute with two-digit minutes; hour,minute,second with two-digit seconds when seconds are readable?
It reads 8,01
